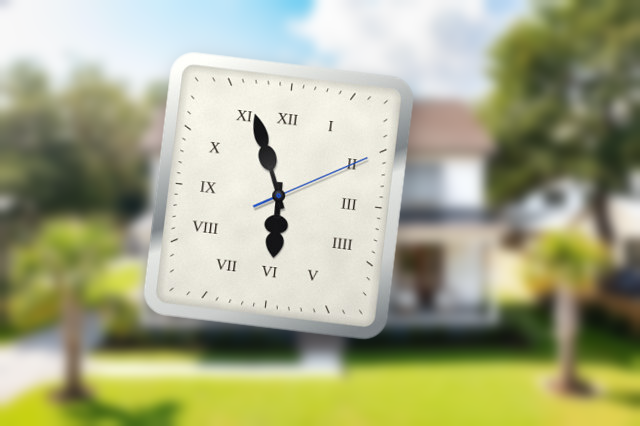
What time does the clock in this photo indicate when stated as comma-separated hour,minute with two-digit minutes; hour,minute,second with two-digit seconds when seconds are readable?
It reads 5,56,10
